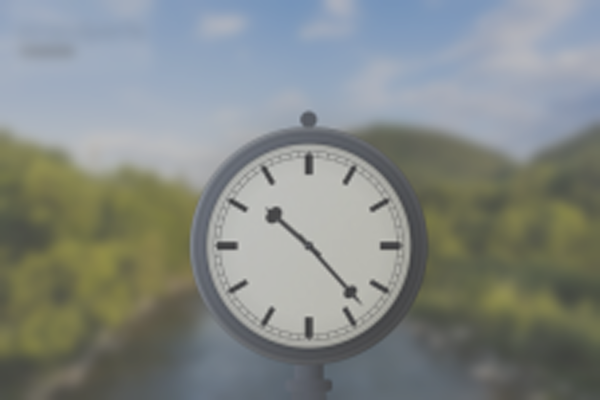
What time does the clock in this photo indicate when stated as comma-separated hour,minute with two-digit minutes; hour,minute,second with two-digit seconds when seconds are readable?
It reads 10,23
